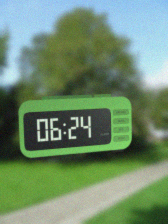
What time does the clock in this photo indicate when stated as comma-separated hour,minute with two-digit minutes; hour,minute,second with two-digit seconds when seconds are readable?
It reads 6,24
